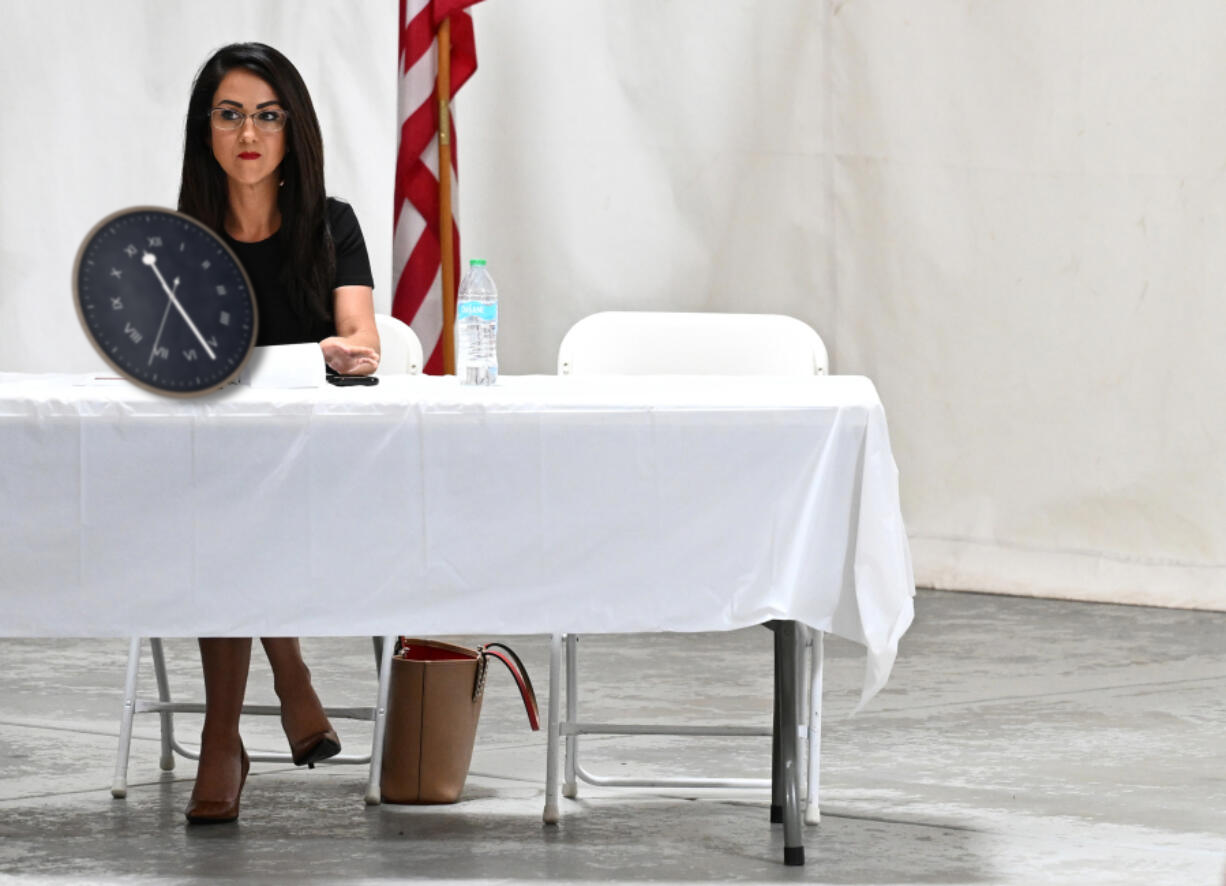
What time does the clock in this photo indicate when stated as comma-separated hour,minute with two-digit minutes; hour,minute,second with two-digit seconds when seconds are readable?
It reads 11,26,36
